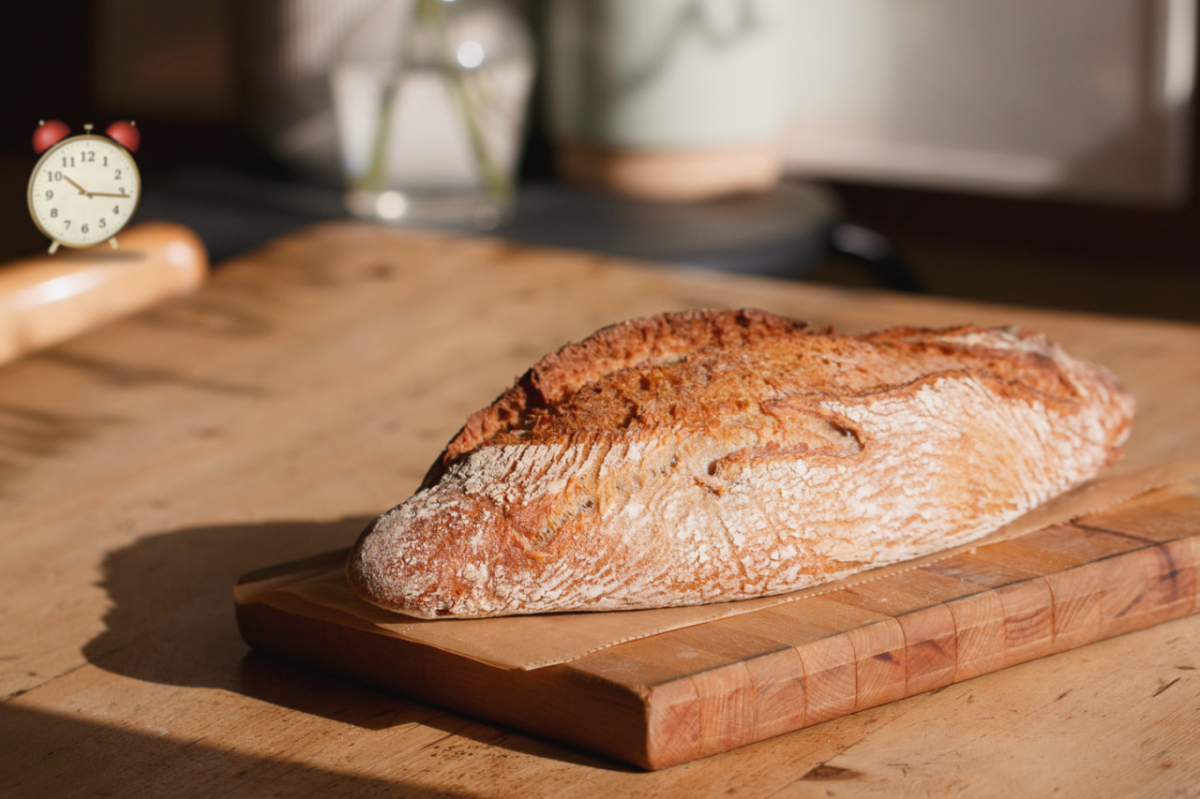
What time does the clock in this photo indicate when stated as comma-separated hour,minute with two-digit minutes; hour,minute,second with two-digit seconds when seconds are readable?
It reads 10,16
